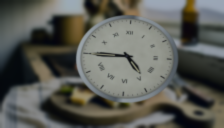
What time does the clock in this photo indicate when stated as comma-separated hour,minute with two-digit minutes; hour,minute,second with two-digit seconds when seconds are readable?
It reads 4,45
